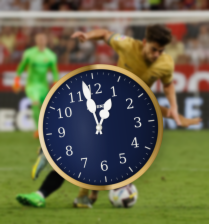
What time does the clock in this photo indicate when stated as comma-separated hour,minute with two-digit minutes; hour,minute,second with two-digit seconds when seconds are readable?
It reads 12,58
